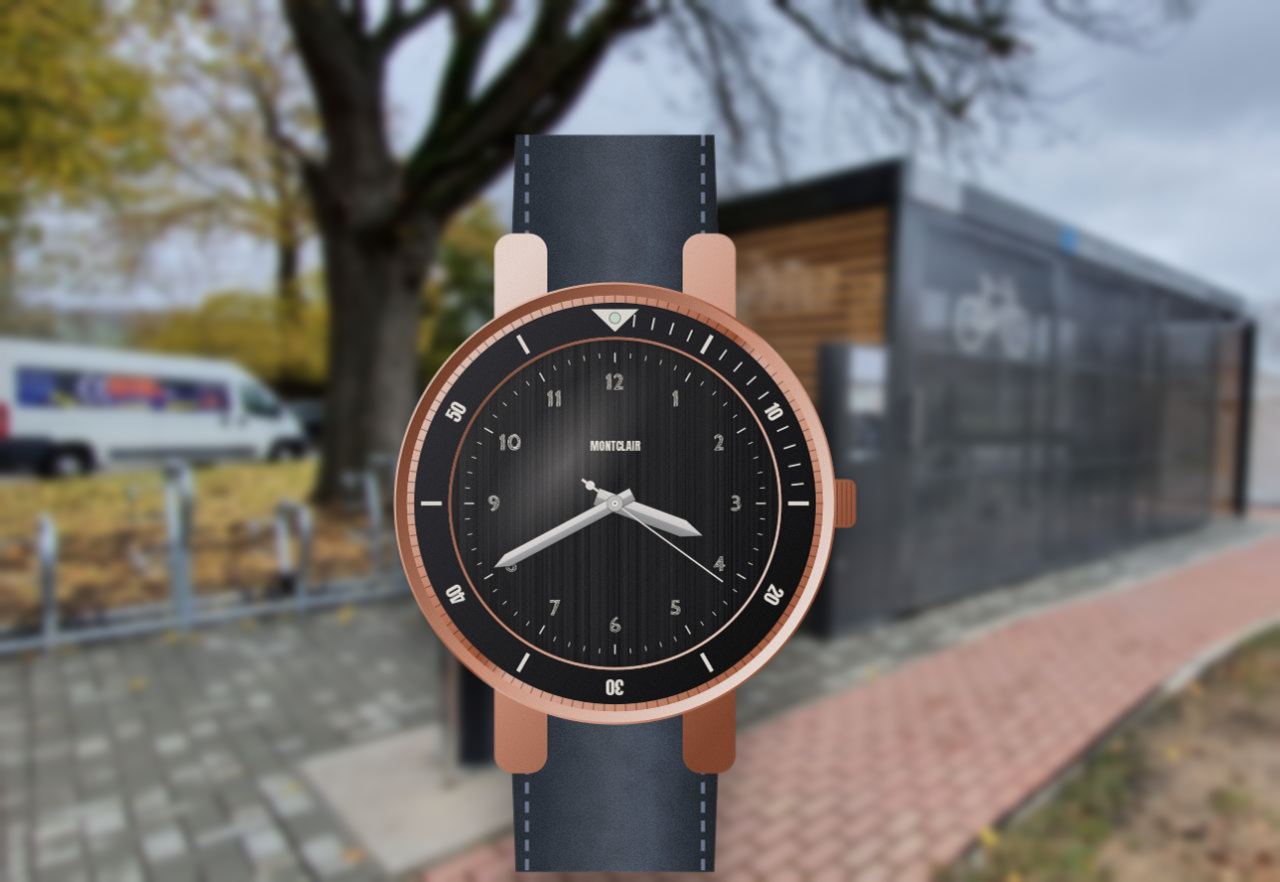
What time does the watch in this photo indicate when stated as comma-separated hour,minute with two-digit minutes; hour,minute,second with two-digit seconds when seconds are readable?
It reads 3,40,21
